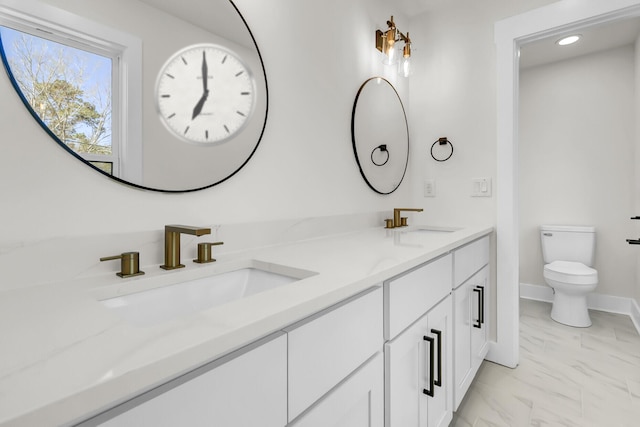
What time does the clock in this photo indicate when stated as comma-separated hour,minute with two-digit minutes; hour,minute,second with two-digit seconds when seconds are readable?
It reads 7,00
